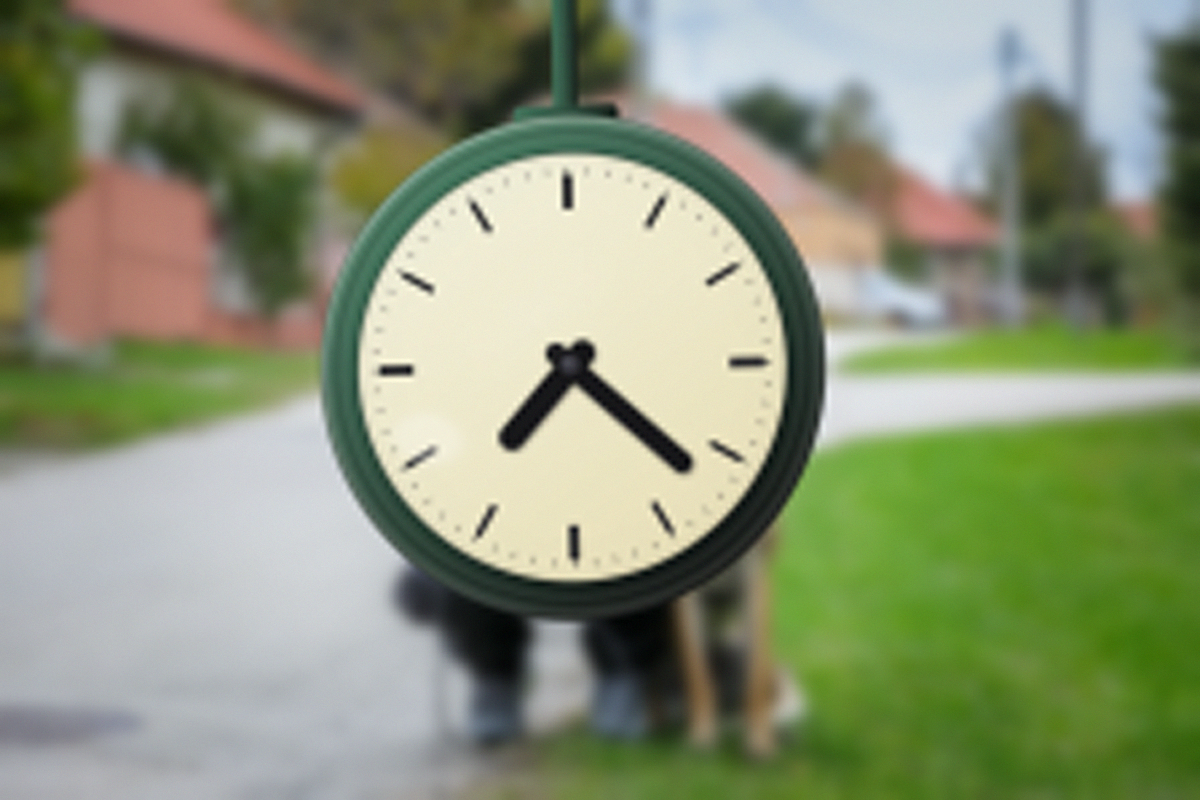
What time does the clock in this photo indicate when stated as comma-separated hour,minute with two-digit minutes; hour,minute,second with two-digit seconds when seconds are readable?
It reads 7,22
